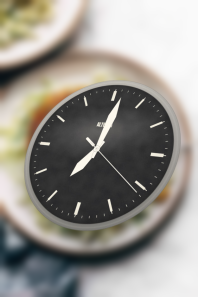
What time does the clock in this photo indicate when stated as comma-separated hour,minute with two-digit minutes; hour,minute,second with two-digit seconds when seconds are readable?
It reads 7,01,21
